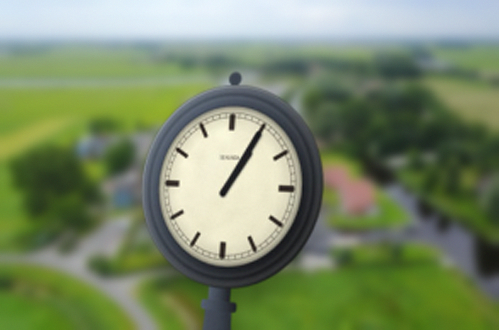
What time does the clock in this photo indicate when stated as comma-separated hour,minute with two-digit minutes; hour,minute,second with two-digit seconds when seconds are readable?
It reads 1,05
